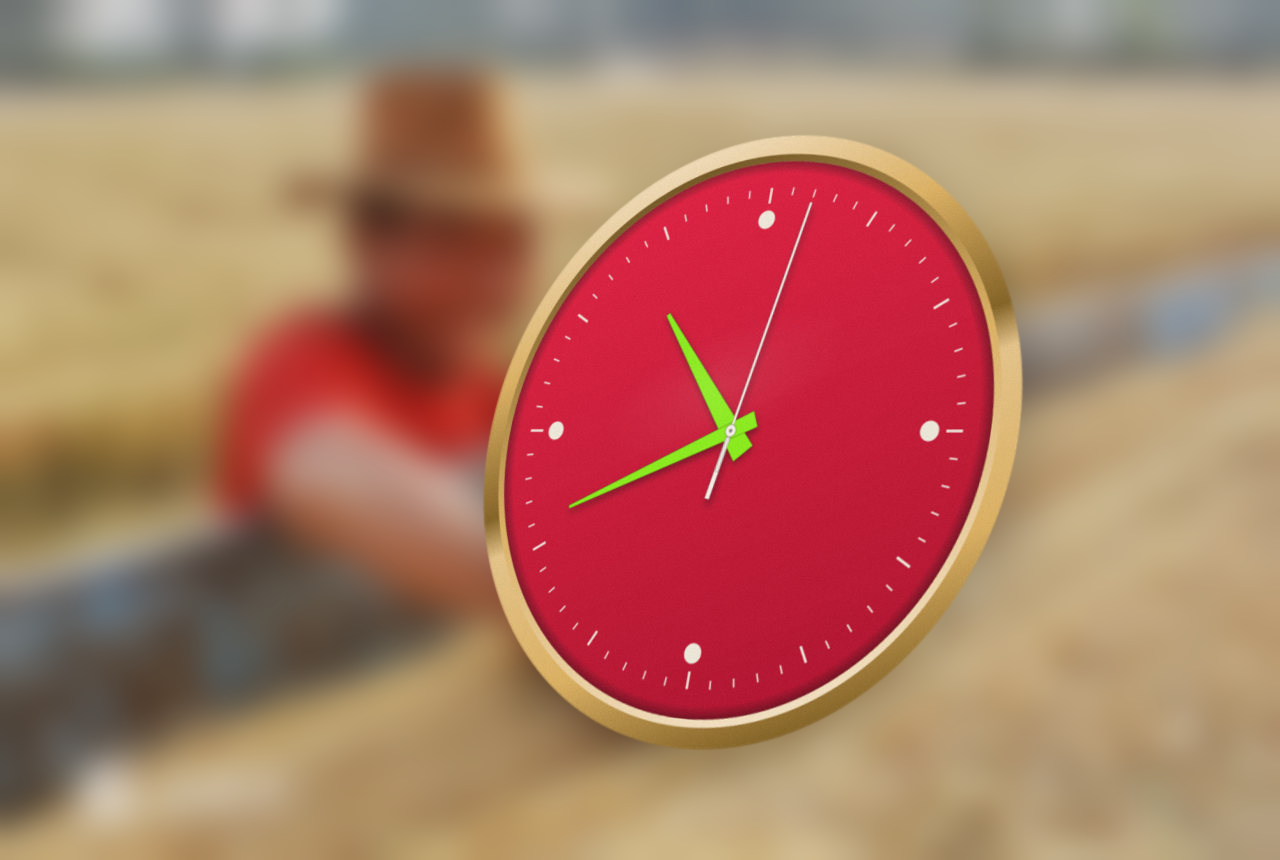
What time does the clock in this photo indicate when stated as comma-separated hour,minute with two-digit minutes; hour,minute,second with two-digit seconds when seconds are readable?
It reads 10,41,02
